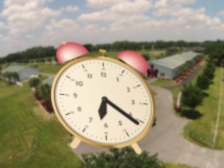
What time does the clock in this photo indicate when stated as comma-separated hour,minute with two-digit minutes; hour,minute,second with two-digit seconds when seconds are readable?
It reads 6,21
